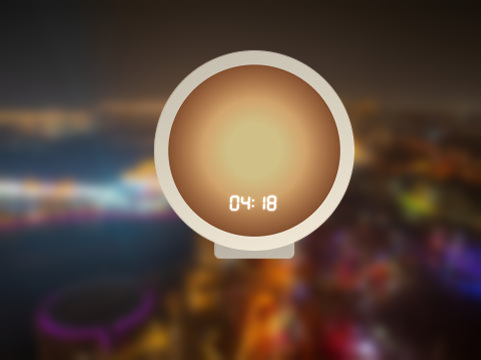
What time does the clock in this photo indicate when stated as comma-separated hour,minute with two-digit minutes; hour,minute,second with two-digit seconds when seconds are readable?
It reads 4,18
